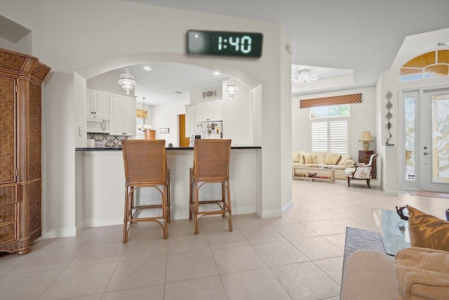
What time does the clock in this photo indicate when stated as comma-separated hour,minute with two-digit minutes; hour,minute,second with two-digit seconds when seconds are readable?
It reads 1,40
